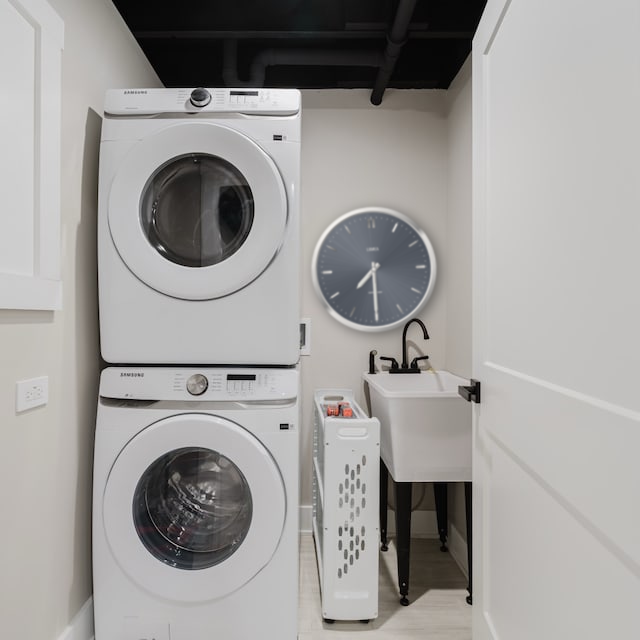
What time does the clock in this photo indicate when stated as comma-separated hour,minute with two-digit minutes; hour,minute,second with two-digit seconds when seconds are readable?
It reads 7,30
